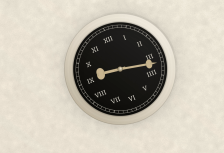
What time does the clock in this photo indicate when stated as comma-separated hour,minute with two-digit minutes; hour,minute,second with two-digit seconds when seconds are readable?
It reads 9,17
